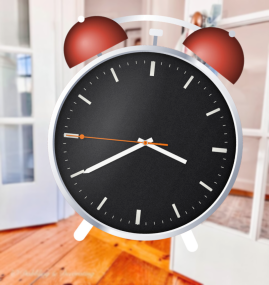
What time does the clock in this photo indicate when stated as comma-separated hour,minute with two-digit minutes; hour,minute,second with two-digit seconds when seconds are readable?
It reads 3,39,45
